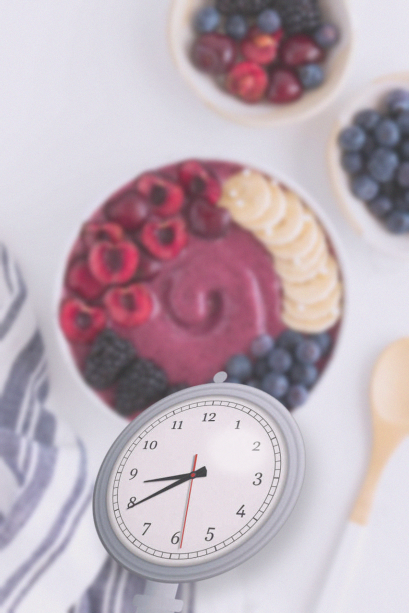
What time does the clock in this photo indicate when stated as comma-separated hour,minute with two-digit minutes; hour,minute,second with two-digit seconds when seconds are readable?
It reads 8,39,29
